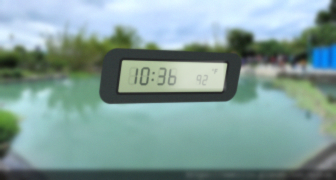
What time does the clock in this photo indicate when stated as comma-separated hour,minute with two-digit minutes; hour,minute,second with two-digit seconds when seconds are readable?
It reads 10,36
